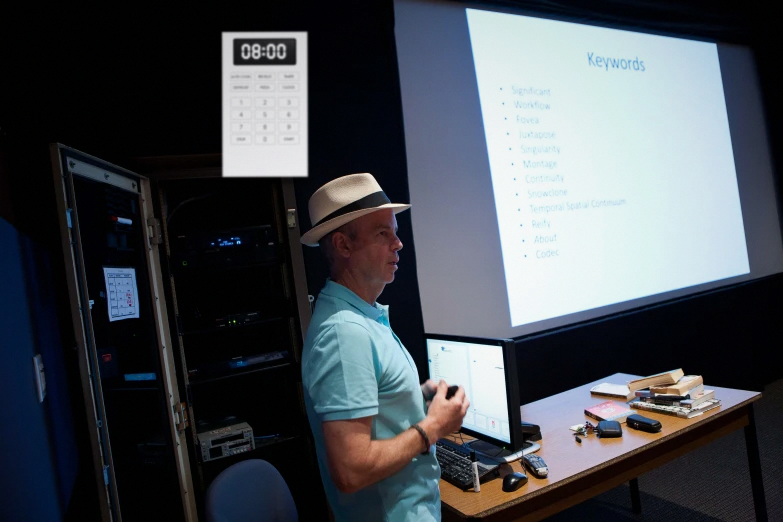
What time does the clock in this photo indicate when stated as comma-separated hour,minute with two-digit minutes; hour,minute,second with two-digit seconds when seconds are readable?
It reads 8,00
